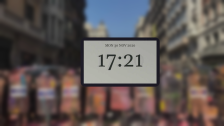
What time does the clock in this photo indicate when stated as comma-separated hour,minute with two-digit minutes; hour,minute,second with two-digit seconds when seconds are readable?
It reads 17,21
